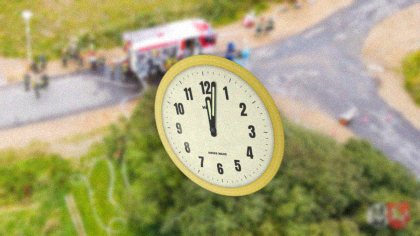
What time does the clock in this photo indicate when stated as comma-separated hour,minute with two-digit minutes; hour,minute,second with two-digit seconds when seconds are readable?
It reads 12,02
